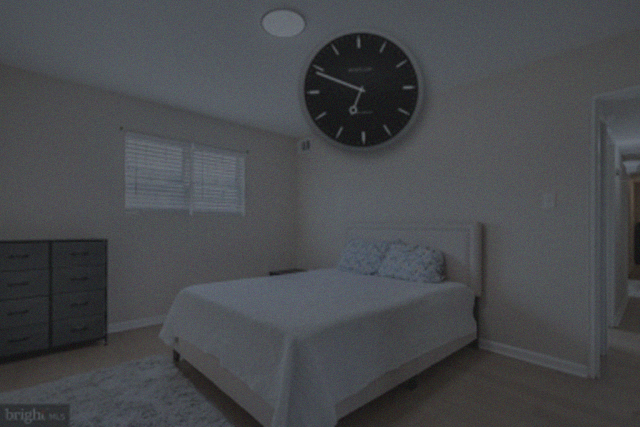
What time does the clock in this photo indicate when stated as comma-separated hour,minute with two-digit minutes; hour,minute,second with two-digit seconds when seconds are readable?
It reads 6,49
